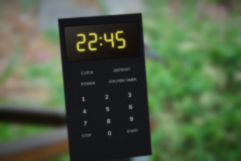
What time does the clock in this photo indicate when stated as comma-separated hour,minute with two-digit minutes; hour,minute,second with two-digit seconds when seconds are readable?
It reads 22,45
